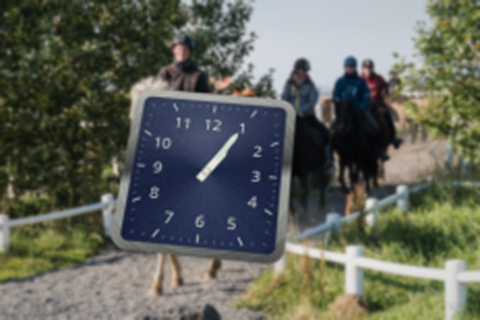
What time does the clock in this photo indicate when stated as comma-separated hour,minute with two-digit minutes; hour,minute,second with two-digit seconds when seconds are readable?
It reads 1,05
